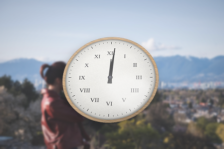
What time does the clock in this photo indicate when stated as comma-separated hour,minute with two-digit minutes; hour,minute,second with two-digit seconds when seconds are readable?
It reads 12,01
